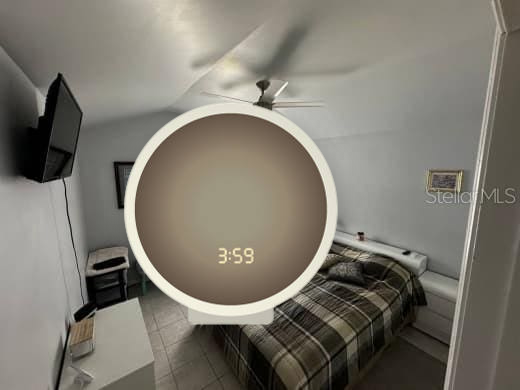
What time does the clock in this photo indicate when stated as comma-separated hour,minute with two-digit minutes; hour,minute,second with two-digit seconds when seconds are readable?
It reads 3,59
